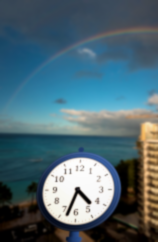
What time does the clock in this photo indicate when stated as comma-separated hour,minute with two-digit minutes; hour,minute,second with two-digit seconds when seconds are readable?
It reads 4,33
